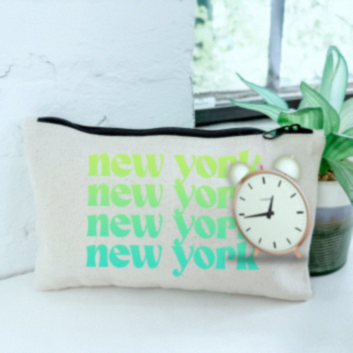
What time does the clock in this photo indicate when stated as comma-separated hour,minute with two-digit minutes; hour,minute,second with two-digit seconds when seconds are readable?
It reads 12,44
